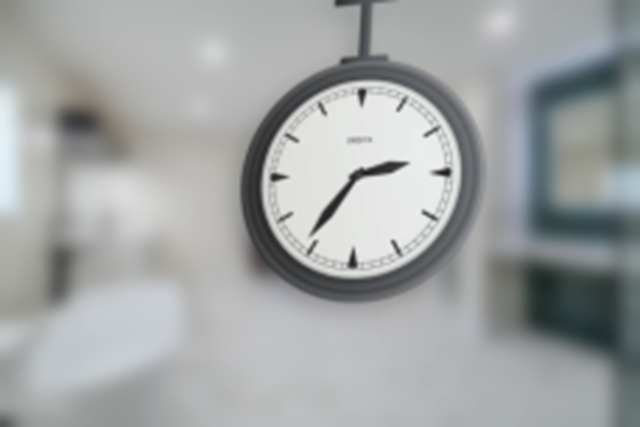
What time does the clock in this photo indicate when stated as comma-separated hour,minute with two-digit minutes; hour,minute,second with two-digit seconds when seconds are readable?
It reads 2,36
